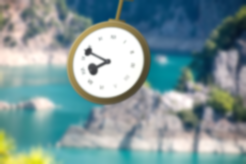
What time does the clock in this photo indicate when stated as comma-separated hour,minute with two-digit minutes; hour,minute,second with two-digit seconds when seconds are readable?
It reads 7,48
